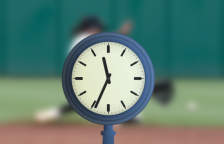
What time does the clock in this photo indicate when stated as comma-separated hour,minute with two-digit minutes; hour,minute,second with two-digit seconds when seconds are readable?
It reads 11,34
